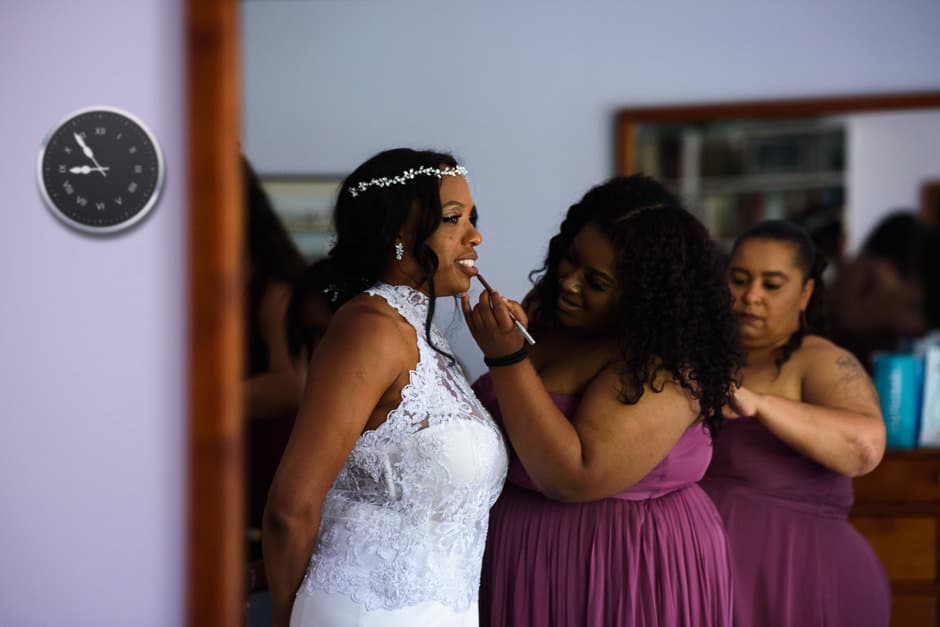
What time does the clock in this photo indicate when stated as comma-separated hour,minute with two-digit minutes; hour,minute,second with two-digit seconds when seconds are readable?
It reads 8,54
